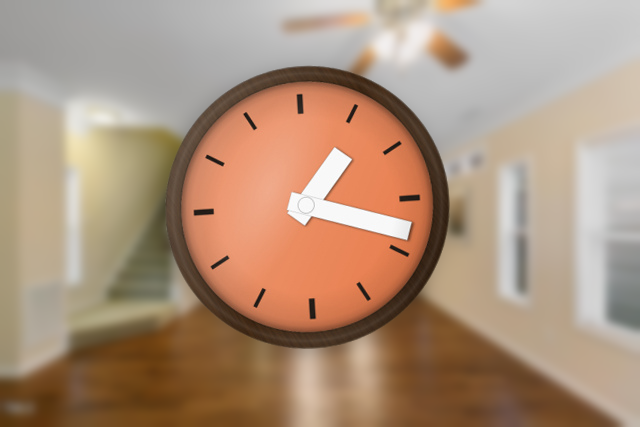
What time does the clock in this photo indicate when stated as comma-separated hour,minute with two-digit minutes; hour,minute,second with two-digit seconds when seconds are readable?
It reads 1,18
